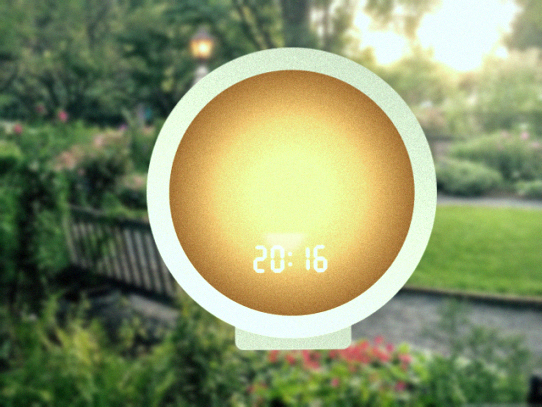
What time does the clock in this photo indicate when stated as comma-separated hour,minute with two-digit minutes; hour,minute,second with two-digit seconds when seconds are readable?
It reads 20,16
